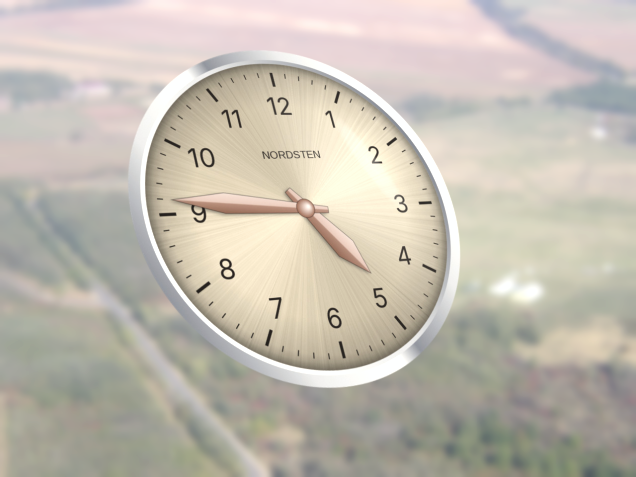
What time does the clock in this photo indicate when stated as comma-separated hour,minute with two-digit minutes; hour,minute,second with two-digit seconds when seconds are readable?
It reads 4,46
